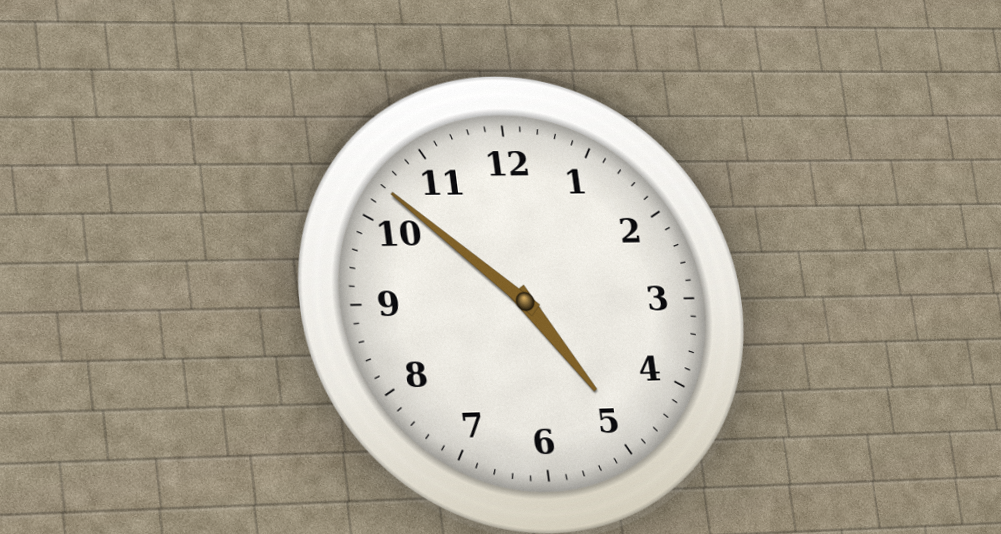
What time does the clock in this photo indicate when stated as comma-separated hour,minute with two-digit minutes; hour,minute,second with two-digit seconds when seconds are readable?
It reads 4,52
